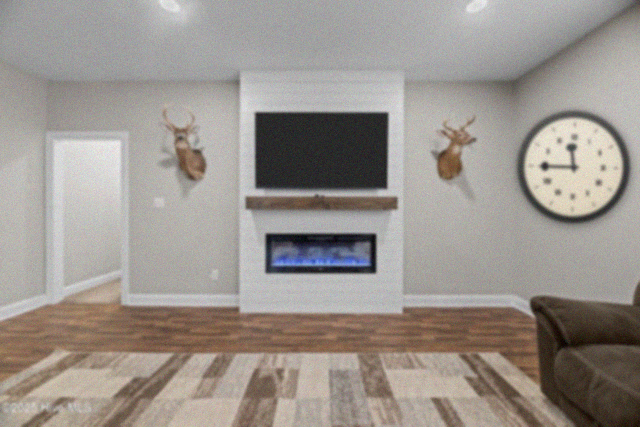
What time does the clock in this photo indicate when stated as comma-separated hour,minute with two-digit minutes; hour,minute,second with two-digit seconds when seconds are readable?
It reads 11,45
